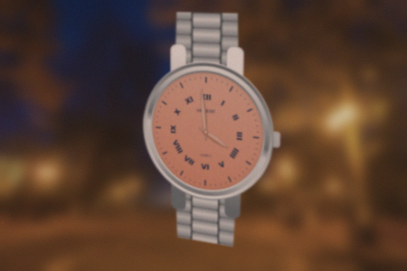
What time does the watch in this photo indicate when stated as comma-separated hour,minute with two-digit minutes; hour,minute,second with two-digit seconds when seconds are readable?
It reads 3,59
